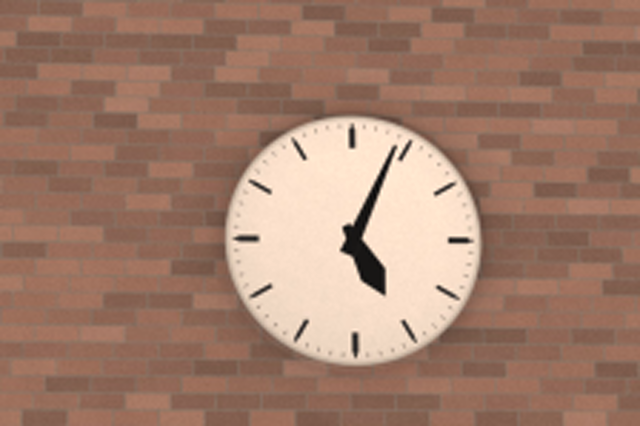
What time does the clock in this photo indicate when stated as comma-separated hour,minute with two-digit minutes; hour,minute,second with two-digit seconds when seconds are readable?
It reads 5,04
